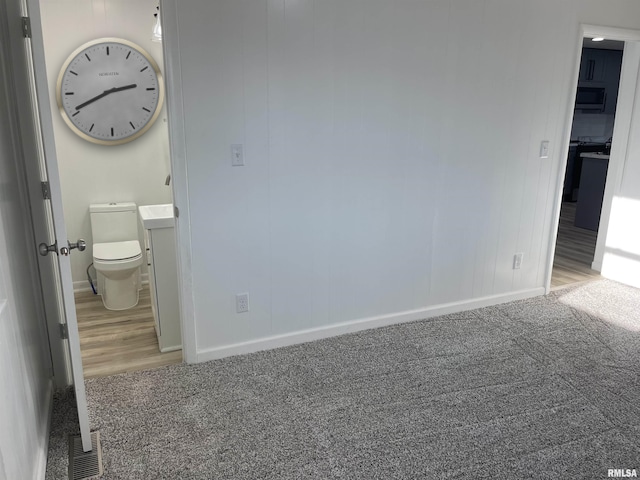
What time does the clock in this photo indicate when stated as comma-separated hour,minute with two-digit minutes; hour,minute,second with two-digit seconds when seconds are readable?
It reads 2,41
